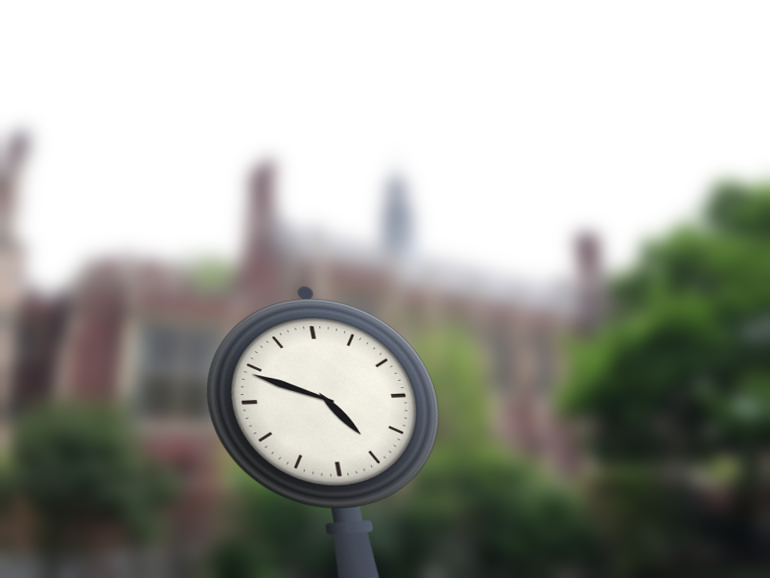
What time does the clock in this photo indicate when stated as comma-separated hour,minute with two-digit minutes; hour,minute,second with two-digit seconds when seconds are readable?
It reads 4,49
